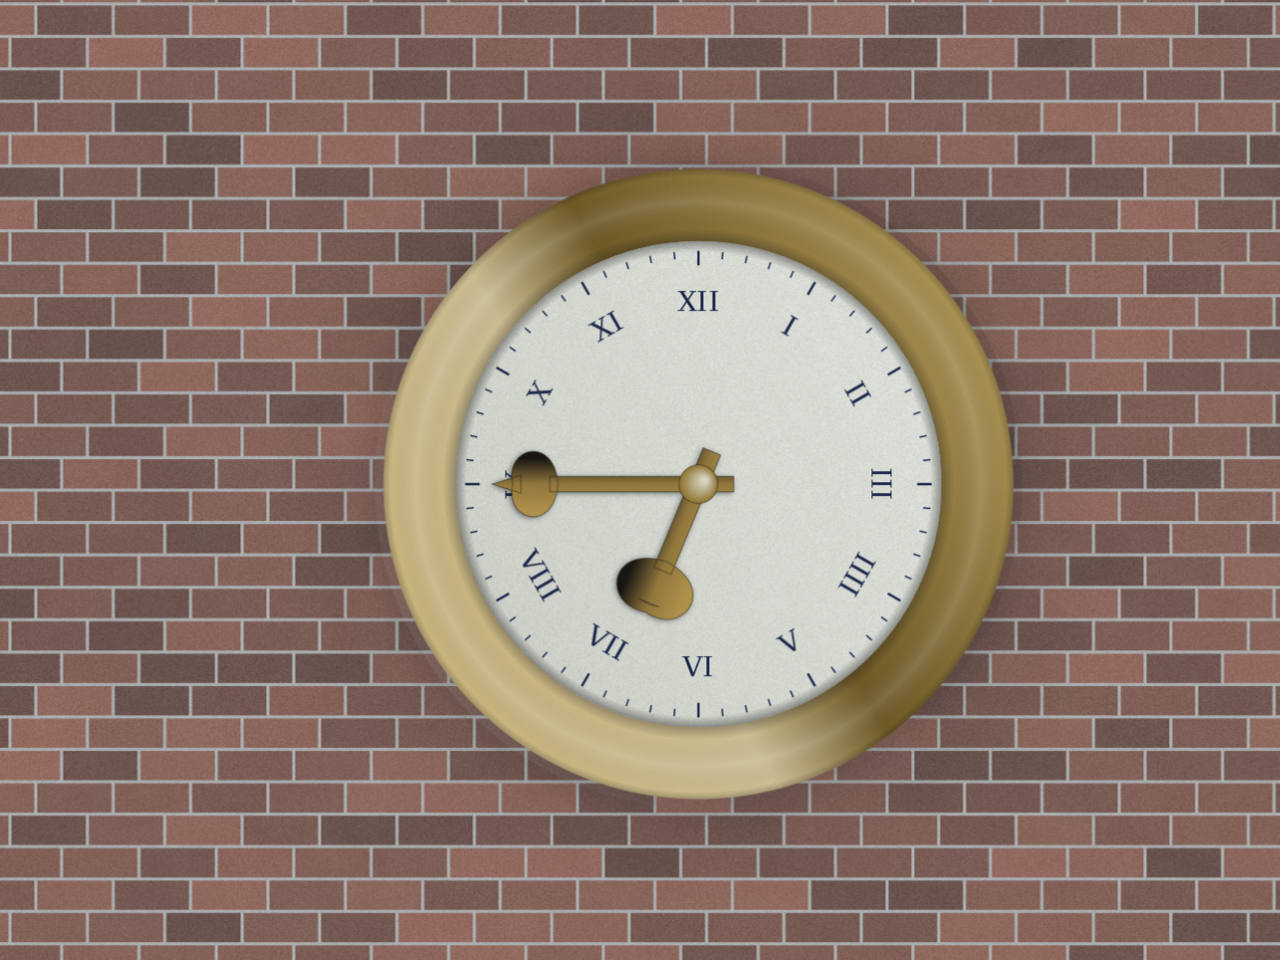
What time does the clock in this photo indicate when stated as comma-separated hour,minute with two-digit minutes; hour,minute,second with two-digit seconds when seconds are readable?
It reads 6,45
